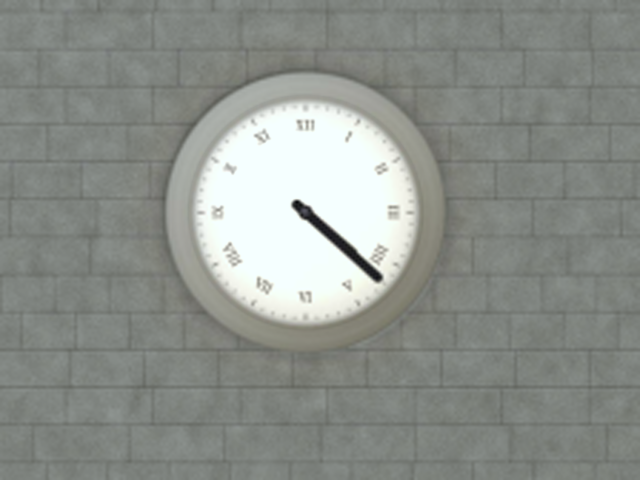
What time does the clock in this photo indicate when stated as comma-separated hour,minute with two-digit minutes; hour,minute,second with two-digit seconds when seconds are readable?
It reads 4,22
